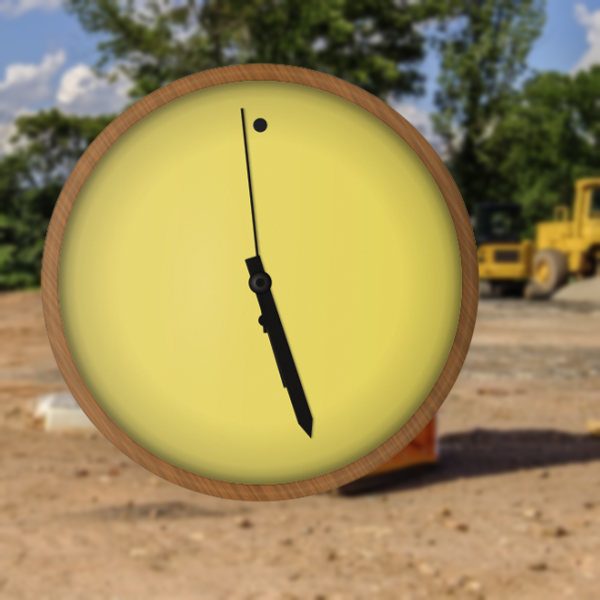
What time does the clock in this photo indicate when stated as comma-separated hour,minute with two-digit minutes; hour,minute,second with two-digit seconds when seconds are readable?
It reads 5,26,59
